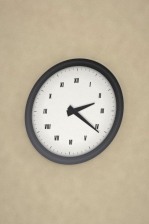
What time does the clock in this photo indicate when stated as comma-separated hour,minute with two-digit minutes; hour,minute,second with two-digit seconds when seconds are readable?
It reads 2,21
